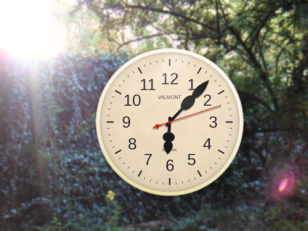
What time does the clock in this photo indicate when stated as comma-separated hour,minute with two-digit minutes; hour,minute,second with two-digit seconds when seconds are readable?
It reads 6,07,12
